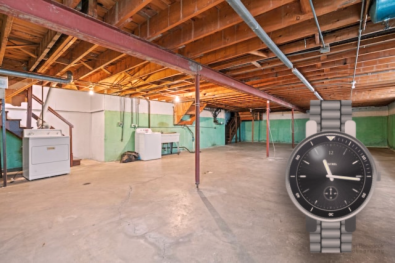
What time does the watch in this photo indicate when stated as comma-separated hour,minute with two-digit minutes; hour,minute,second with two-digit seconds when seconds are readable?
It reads 11,16
